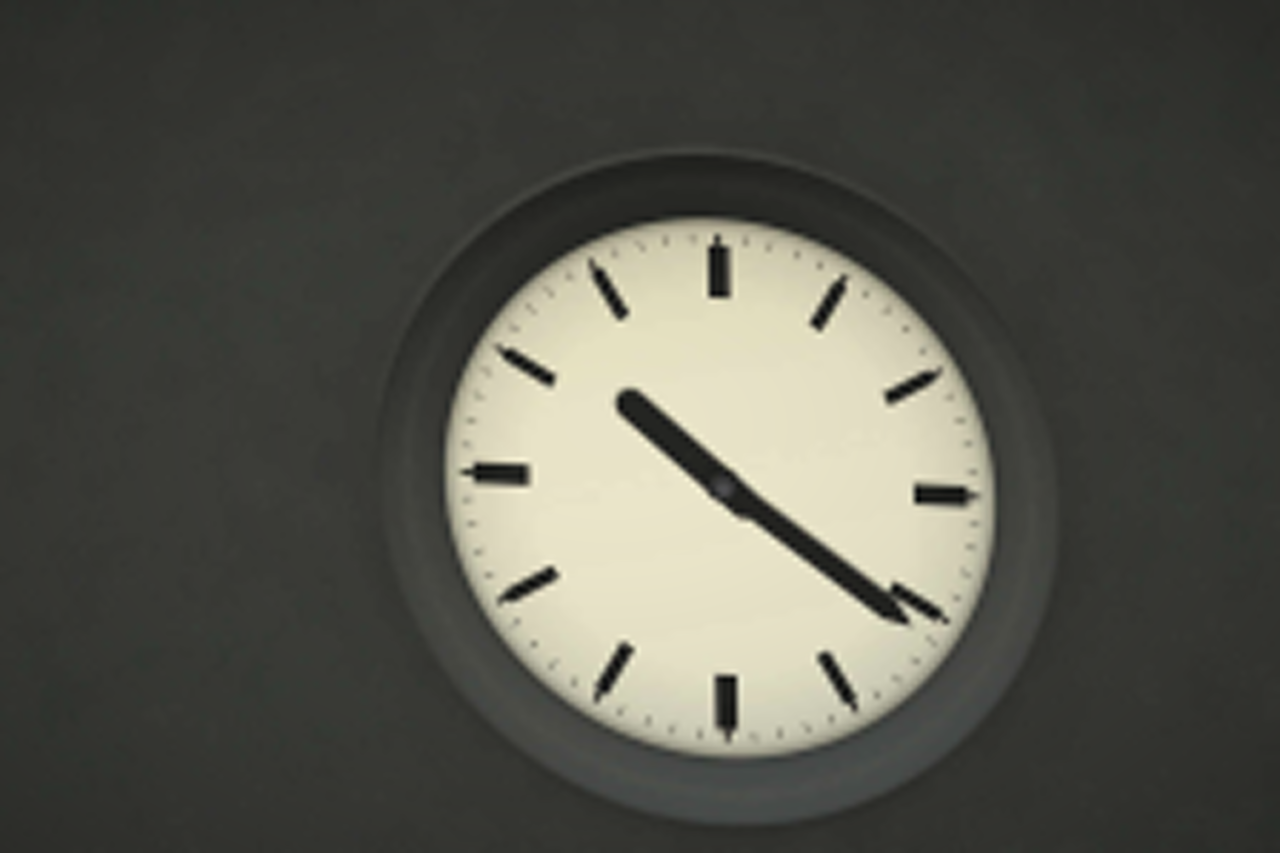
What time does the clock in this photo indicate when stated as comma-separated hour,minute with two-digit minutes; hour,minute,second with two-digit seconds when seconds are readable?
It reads 10,21
